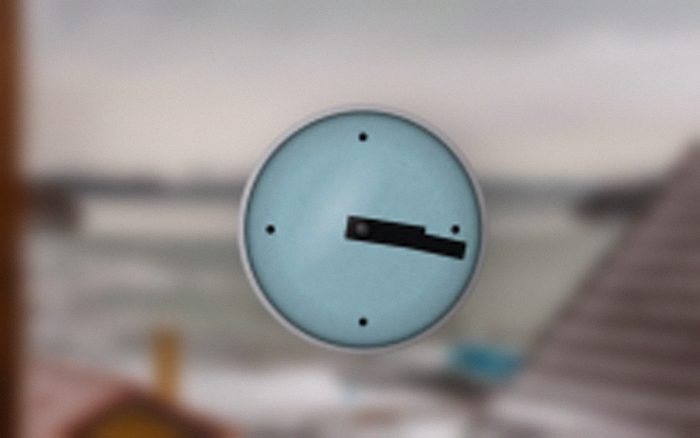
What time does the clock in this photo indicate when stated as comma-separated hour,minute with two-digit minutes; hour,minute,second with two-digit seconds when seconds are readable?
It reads 3,17
